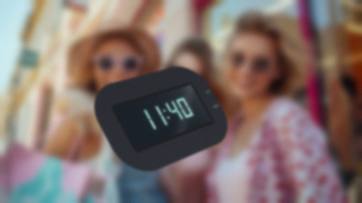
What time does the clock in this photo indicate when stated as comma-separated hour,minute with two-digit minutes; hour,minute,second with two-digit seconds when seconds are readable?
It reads 11,40
